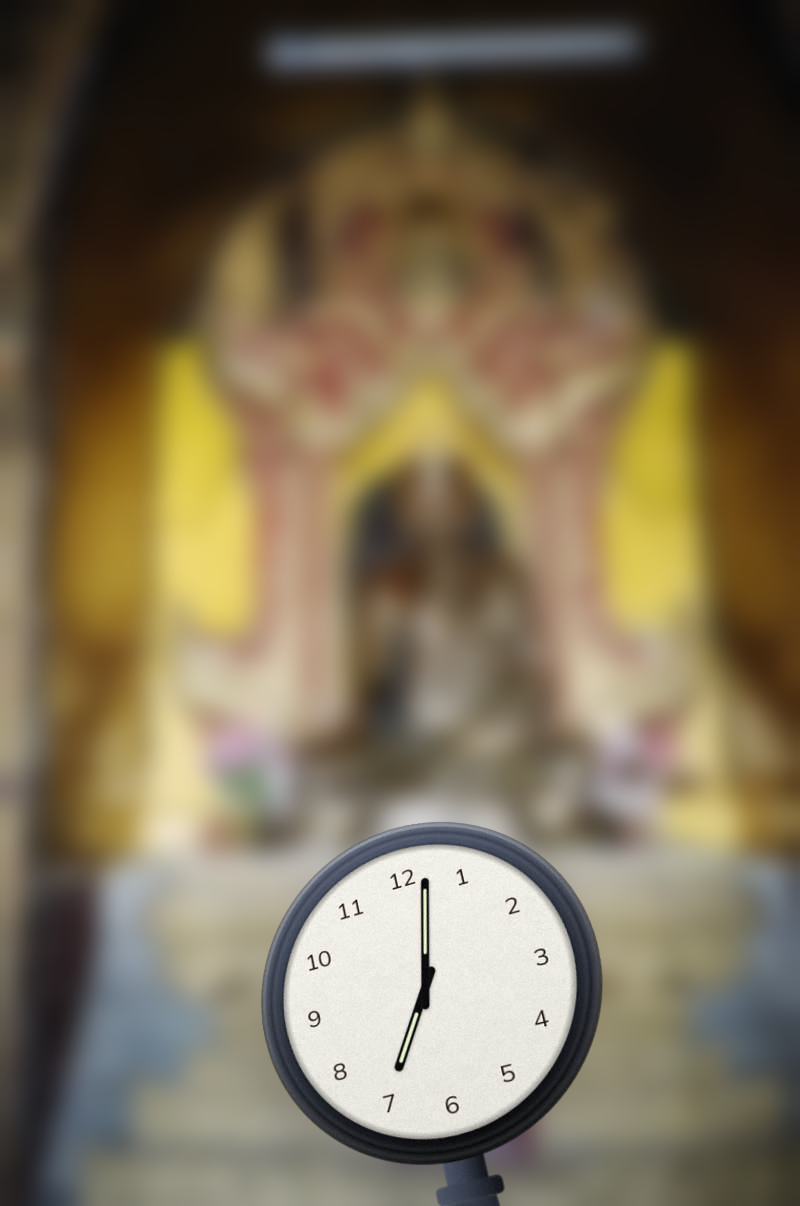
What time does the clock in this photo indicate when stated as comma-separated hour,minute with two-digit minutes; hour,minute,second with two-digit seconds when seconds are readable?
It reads 7,02
